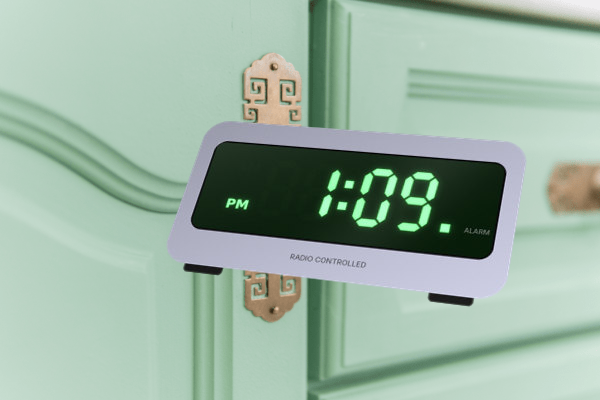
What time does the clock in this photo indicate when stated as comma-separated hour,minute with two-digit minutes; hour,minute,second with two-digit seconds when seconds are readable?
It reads 1,09
